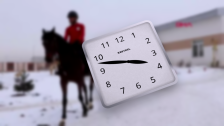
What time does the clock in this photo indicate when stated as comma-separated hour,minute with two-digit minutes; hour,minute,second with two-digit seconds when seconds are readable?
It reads 3,48
